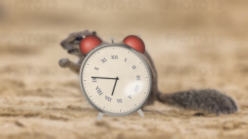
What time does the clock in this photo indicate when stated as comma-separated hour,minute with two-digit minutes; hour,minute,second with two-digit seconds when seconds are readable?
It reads 6,46
